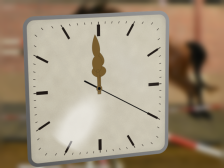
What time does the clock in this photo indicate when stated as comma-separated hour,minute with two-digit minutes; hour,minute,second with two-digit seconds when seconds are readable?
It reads 11,59,20
